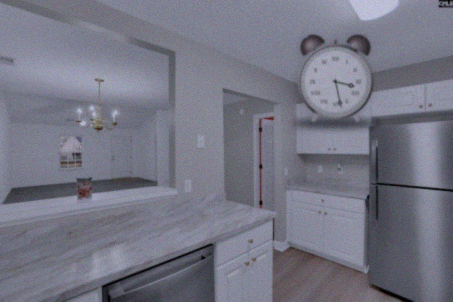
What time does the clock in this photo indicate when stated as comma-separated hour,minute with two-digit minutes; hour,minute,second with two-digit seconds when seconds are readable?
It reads 3,28
